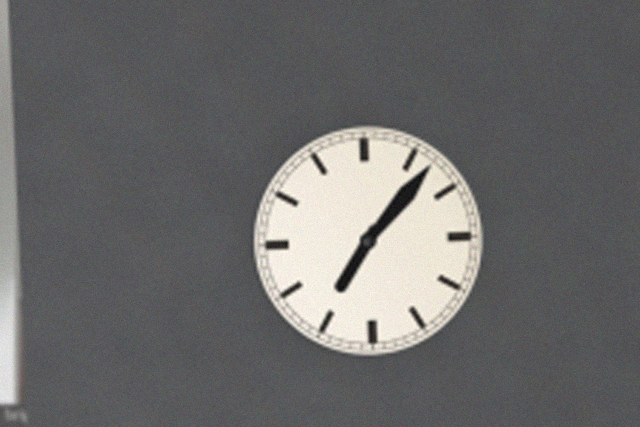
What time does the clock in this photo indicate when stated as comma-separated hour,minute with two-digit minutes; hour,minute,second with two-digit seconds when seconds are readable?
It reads 7,07
